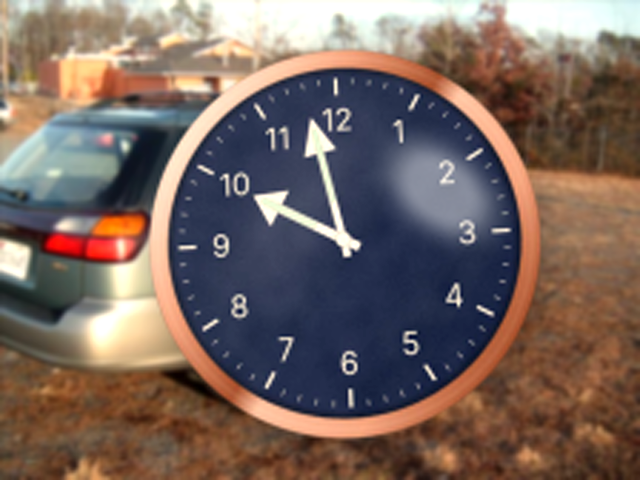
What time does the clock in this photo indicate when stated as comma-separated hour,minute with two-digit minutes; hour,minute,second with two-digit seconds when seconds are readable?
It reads 9,58
